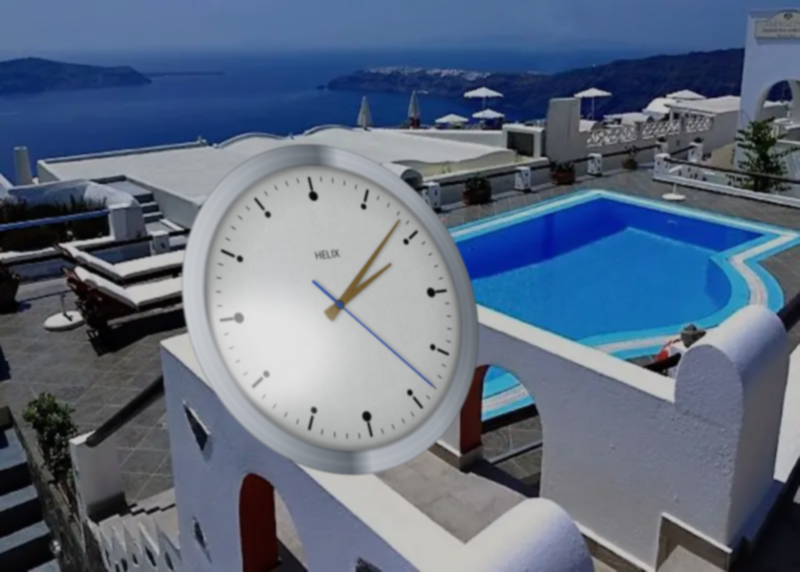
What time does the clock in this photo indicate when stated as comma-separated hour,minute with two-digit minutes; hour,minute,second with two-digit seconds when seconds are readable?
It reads 2,08,23
